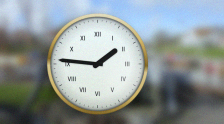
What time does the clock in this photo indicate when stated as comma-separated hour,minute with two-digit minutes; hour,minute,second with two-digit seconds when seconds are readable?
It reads 1,46
